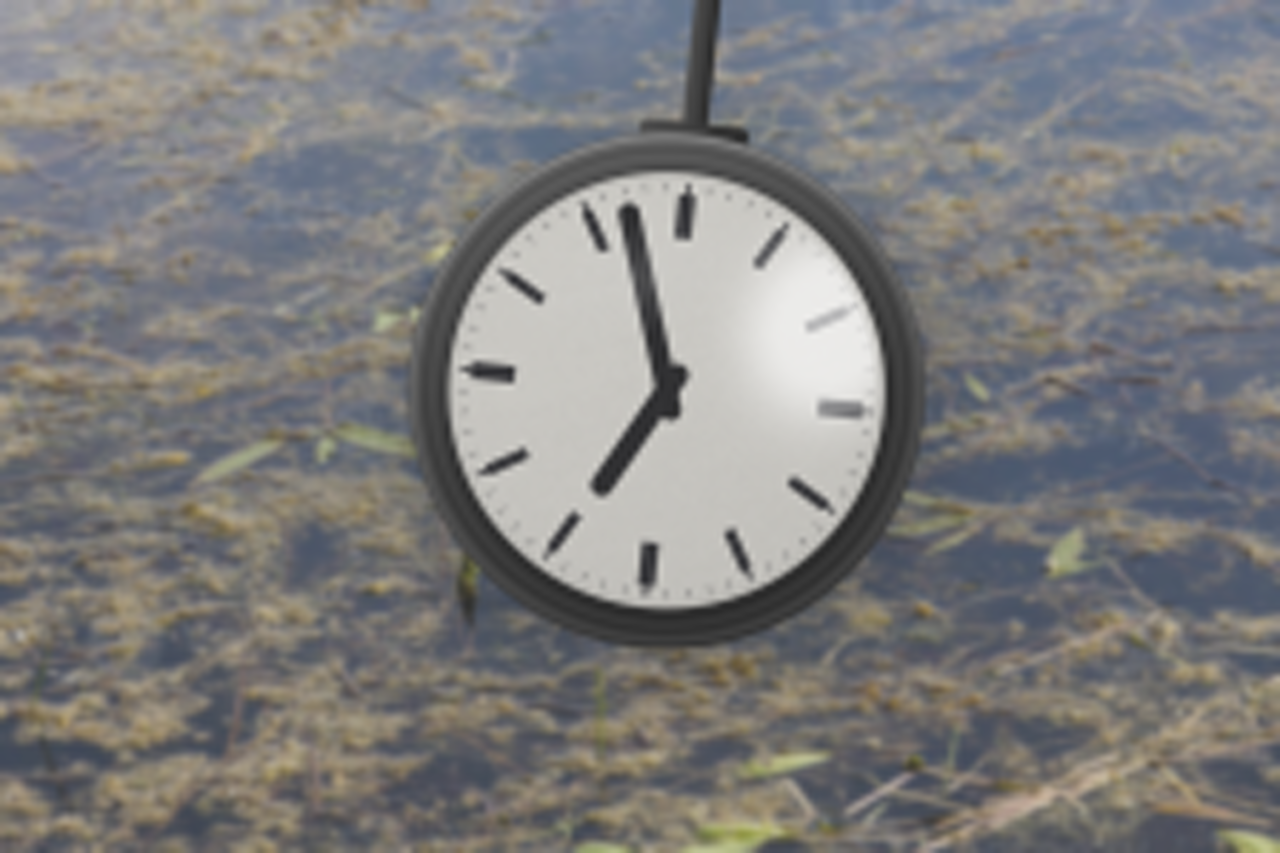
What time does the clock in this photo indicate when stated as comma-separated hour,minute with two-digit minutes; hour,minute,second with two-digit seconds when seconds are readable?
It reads 6,57
